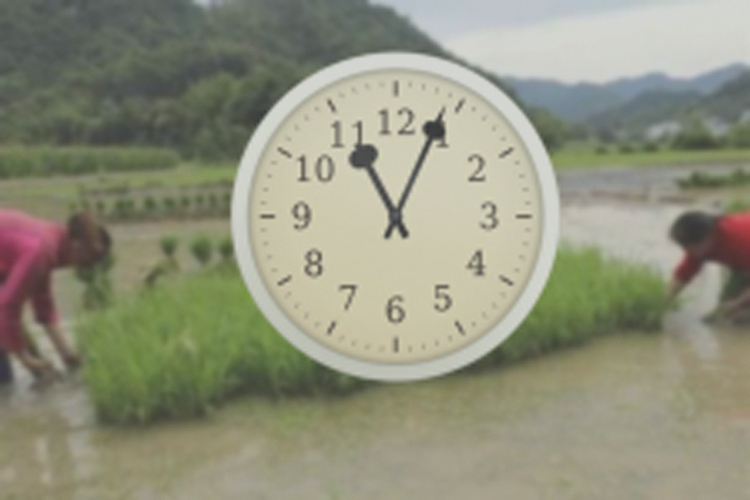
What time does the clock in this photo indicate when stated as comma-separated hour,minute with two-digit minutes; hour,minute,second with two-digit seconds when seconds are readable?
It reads 11,04
